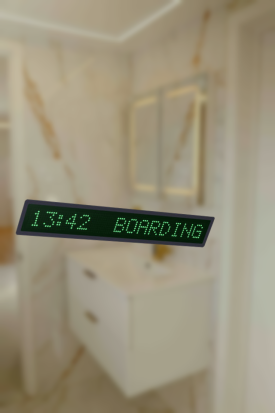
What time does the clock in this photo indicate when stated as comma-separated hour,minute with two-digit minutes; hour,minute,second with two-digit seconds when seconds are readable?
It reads 13,42
